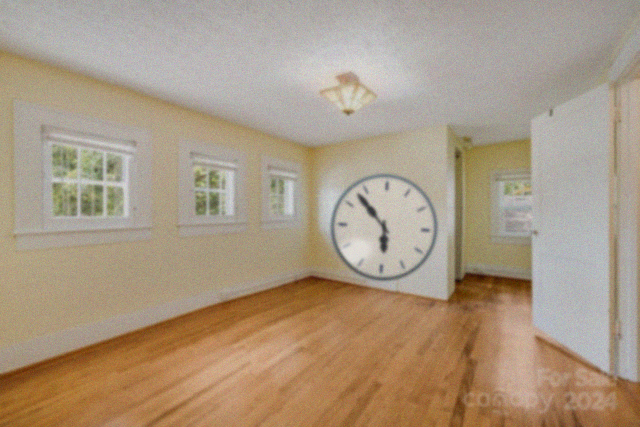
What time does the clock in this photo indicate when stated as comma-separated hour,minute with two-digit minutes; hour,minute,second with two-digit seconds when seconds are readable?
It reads 5,53
